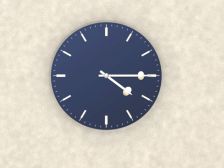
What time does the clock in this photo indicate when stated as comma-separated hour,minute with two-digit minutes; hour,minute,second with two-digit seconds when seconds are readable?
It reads 4,15
